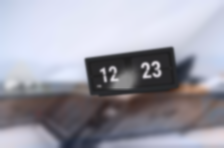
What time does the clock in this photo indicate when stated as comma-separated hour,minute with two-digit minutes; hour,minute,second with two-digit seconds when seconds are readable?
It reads 12,23
